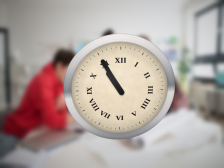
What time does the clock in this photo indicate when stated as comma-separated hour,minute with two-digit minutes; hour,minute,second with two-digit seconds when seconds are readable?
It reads 10,55
